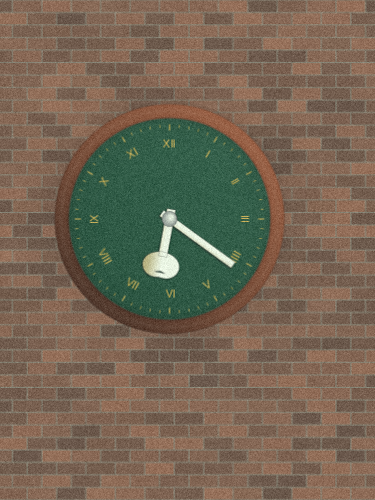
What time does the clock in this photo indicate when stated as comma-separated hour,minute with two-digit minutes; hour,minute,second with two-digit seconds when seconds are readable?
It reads 6,21
